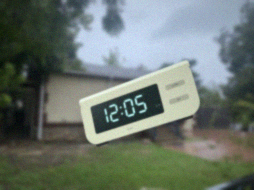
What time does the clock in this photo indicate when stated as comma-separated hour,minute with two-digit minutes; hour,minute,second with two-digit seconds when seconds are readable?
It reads 12,05
